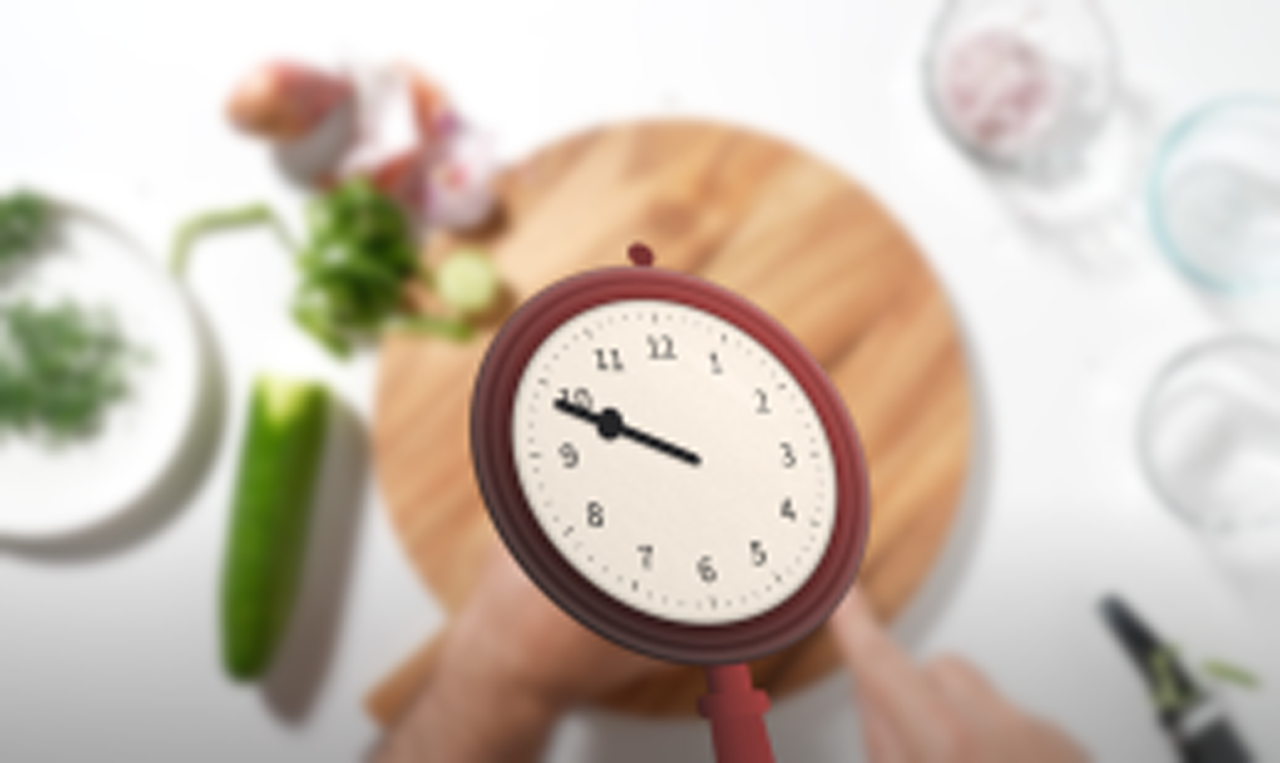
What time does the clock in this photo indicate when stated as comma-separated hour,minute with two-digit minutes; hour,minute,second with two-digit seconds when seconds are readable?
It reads 9,49
